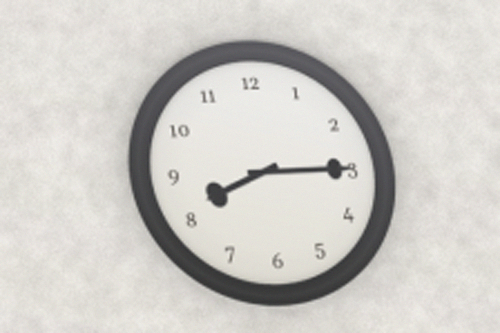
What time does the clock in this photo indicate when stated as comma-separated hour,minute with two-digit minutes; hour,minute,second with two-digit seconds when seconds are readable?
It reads 8,15
